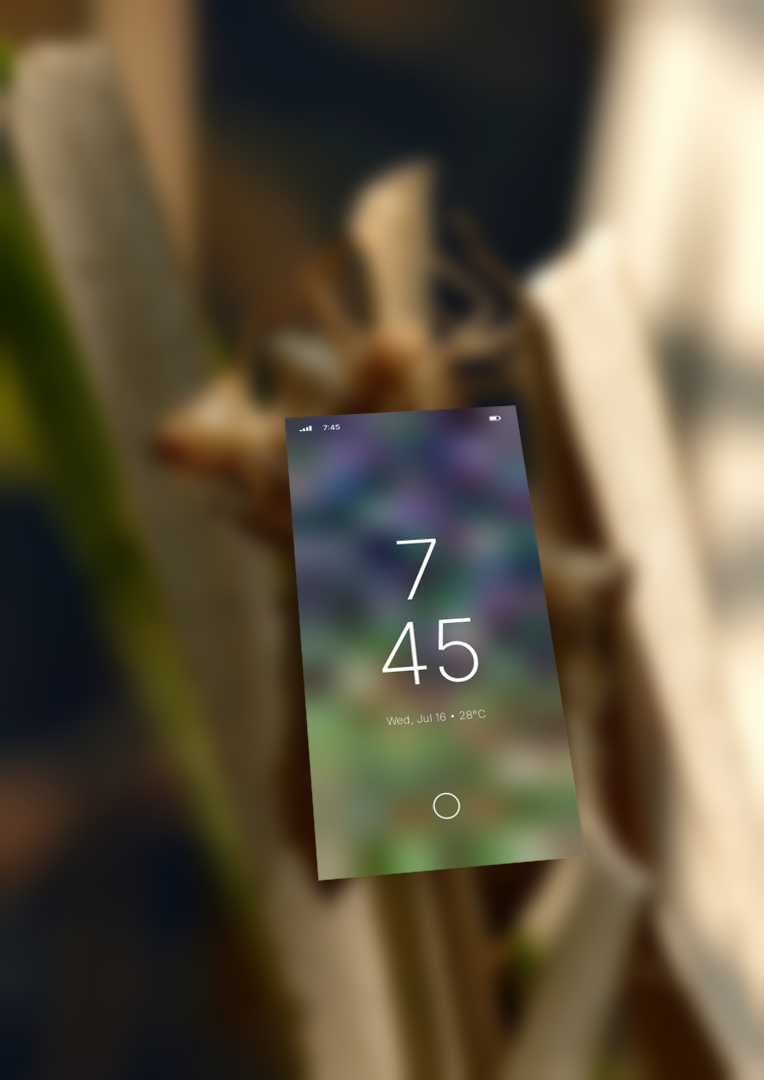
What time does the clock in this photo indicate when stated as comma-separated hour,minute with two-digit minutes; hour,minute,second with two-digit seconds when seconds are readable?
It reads 7,45
